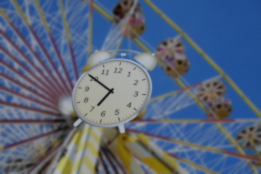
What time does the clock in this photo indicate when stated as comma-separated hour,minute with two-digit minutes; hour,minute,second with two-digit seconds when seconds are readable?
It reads 6,50
